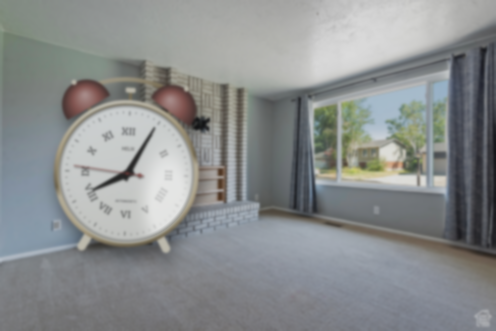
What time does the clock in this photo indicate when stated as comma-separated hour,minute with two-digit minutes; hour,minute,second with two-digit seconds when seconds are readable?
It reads 8,04,46
